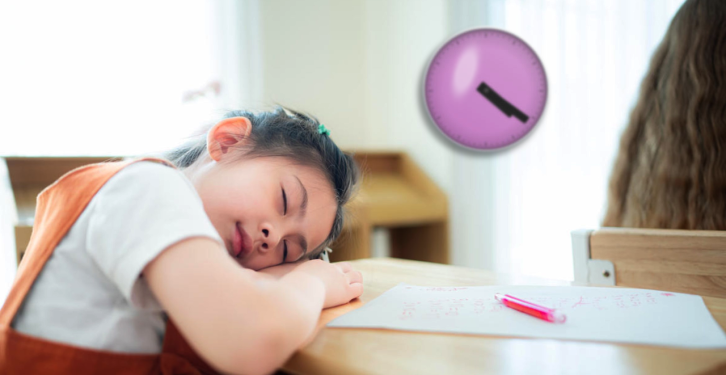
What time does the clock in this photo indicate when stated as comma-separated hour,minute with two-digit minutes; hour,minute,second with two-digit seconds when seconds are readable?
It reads 4,21
